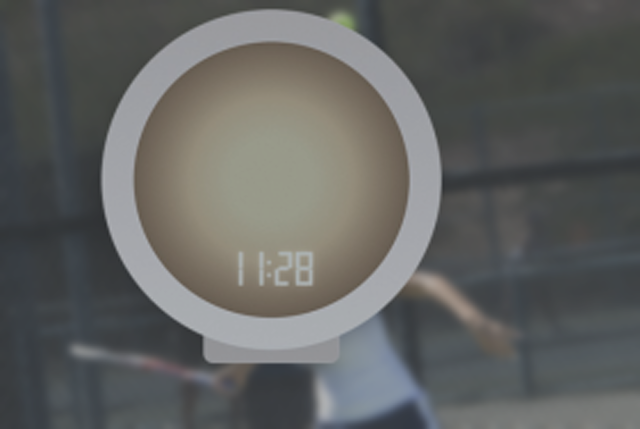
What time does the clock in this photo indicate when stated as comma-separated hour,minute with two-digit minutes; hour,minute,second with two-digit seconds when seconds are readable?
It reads 11,28
